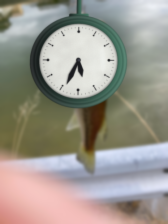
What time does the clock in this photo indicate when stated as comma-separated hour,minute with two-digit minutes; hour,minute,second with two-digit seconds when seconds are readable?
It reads 5,34
